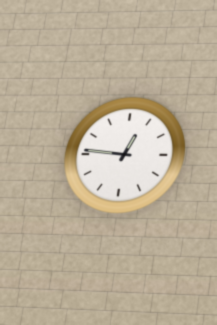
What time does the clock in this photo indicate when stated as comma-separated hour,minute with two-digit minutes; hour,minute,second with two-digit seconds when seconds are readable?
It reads 12,46
